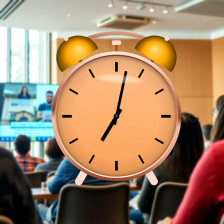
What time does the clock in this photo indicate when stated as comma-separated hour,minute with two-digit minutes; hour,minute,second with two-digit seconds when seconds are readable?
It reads 7,02
